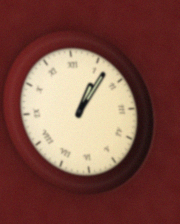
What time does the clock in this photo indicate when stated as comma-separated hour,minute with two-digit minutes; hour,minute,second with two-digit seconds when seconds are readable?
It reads 1,07
